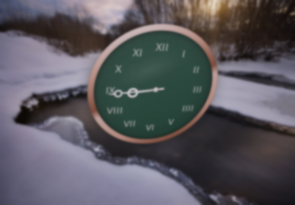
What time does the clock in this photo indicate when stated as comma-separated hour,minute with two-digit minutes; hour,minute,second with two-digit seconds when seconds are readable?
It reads 8,44
